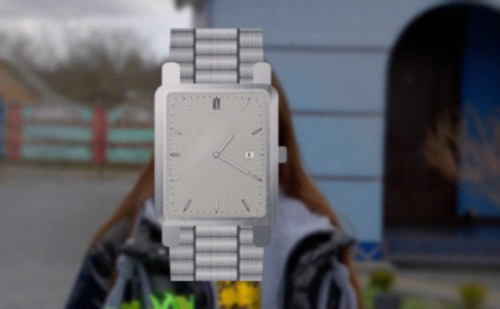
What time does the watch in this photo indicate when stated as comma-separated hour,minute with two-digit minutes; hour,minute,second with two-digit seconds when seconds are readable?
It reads 1,20
